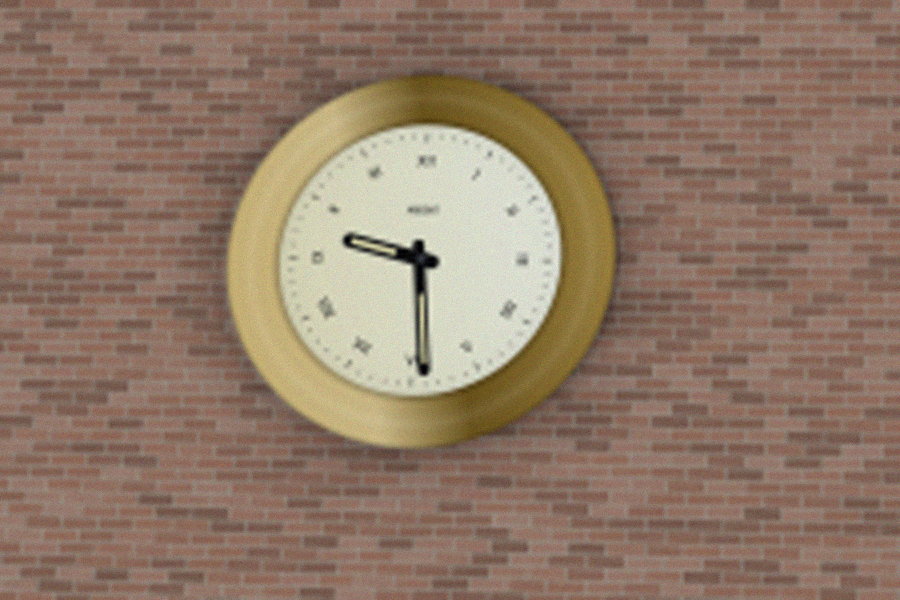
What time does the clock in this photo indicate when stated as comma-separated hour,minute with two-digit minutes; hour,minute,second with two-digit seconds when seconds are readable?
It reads 9,29
